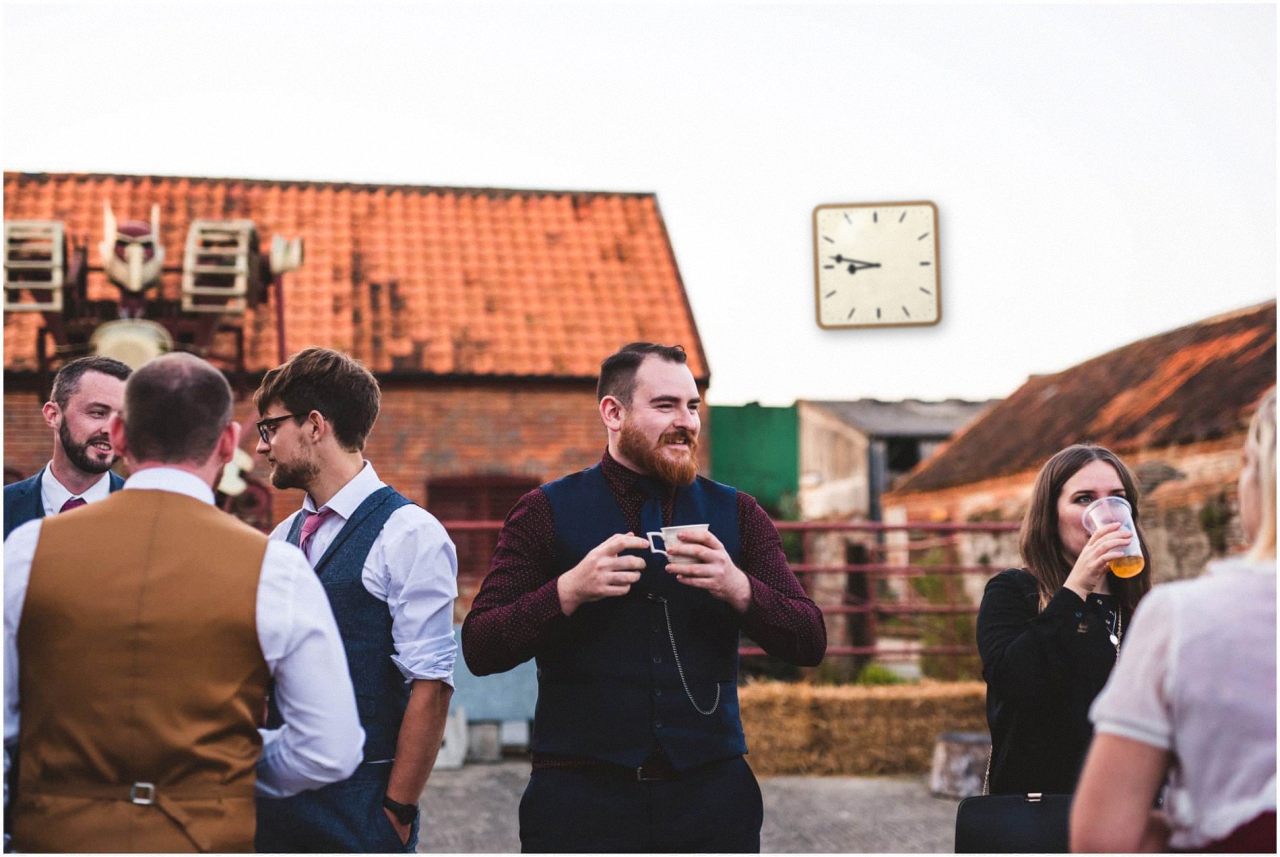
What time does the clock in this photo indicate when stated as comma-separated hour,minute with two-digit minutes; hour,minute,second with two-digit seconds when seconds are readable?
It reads 8,47
